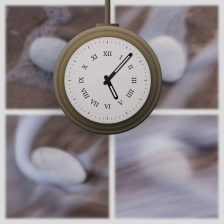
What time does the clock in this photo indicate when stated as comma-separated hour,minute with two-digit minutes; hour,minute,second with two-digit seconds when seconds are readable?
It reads 5,07
